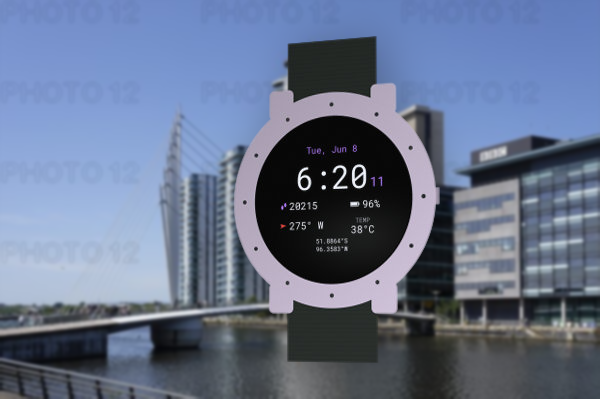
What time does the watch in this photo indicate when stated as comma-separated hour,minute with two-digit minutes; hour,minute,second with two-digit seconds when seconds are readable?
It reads 6,20,11
